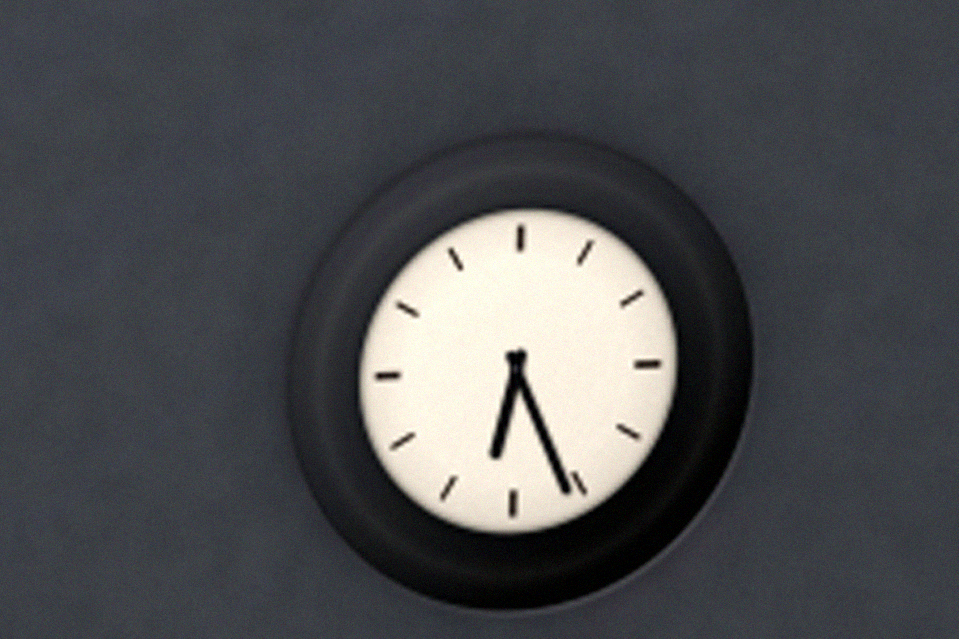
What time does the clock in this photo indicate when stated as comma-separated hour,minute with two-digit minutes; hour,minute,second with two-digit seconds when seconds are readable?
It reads 6,26
